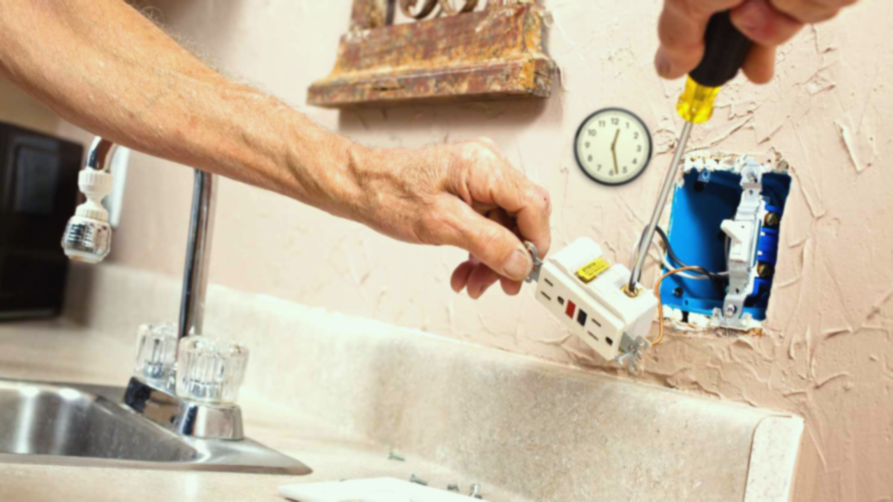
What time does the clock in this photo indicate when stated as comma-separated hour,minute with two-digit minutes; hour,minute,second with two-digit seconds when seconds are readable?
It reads 12,28
